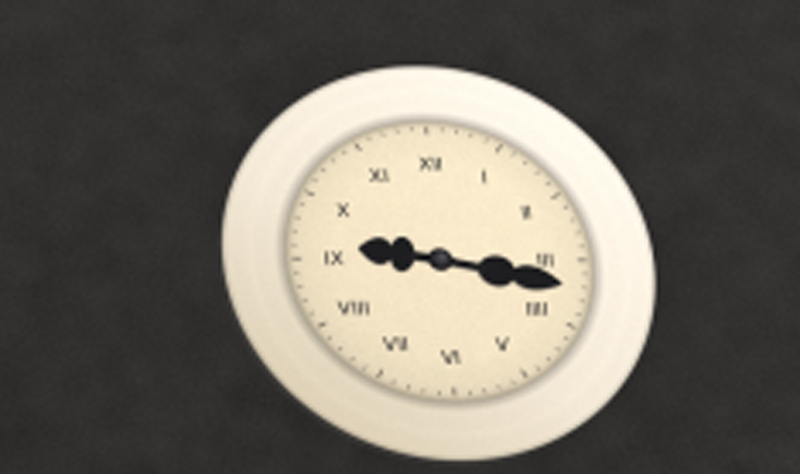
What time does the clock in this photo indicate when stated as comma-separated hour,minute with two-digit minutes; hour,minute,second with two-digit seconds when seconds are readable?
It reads 9,17
